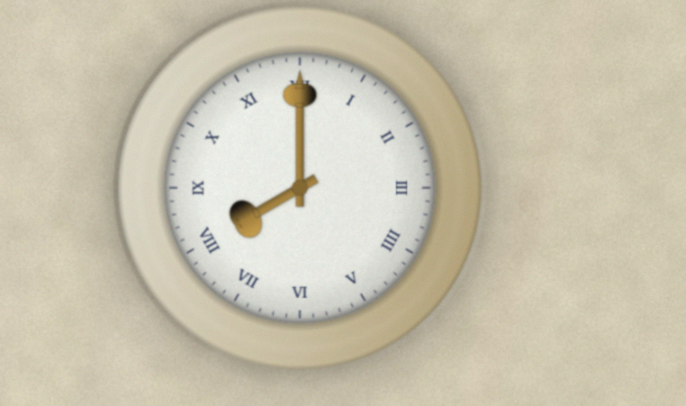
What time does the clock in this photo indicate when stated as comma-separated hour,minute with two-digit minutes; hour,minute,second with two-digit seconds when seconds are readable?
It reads 8,00
